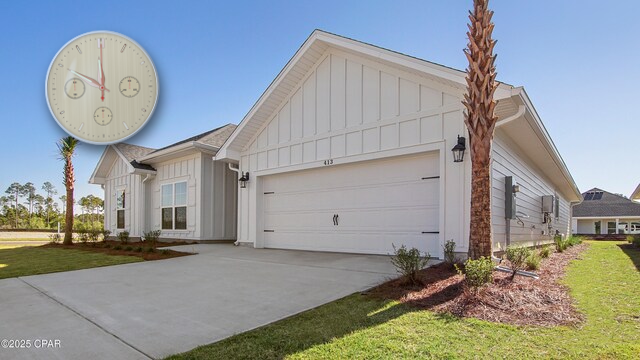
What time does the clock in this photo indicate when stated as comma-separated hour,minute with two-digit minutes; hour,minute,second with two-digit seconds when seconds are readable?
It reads 11,50
